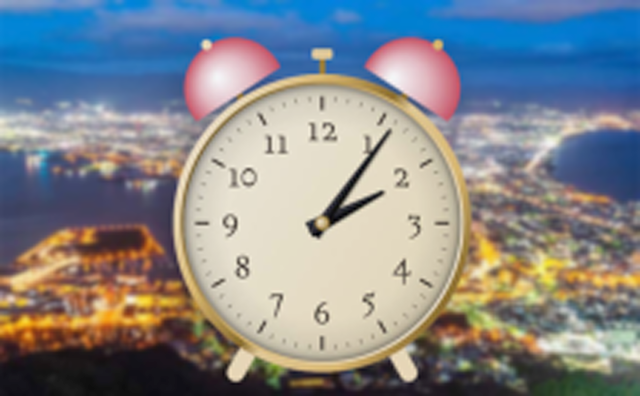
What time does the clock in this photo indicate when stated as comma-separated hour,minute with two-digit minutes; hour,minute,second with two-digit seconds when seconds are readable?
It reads 2,06
